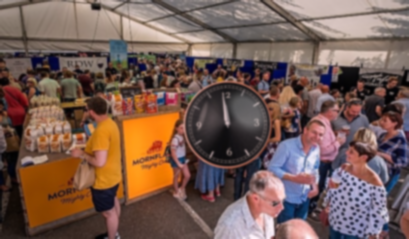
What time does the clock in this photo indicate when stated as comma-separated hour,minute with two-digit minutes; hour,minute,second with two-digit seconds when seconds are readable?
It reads 11,59
